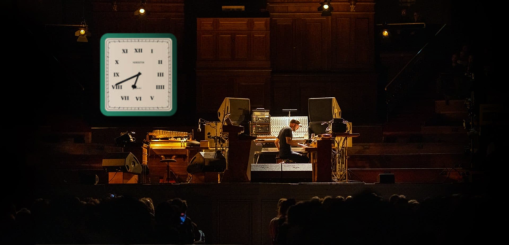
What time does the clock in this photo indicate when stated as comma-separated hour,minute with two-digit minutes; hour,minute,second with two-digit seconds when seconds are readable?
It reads 6,41
